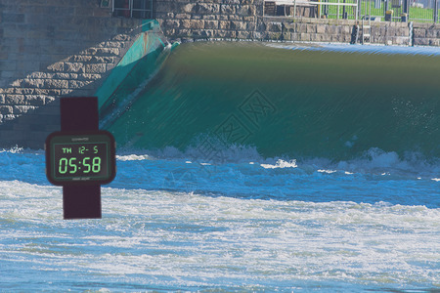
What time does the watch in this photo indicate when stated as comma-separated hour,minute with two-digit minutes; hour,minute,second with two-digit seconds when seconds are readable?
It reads 5,58
